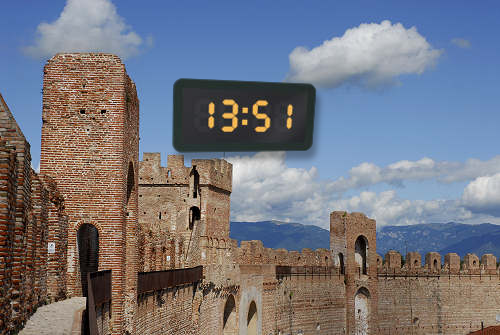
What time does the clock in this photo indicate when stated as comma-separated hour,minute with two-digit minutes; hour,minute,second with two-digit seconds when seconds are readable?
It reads 13,51
